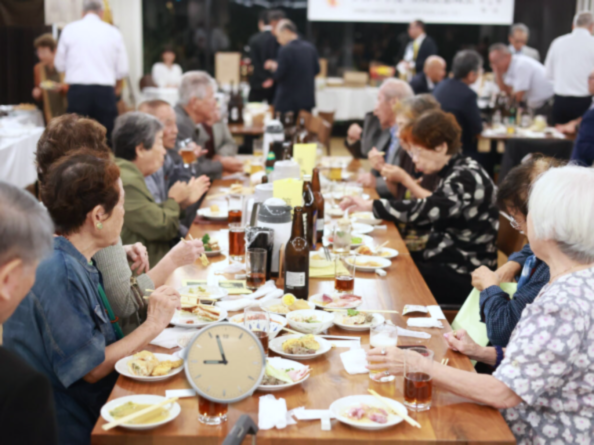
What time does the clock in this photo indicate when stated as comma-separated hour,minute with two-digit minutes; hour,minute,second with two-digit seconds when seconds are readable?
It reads 8,57
